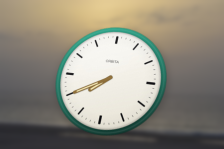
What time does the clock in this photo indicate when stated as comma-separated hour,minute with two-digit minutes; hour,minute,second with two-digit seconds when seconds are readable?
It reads 7,40
